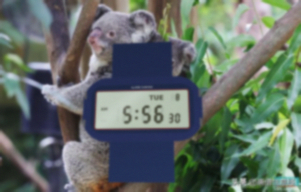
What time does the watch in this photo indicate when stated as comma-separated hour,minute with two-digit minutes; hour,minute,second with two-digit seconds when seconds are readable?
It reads 5,56
